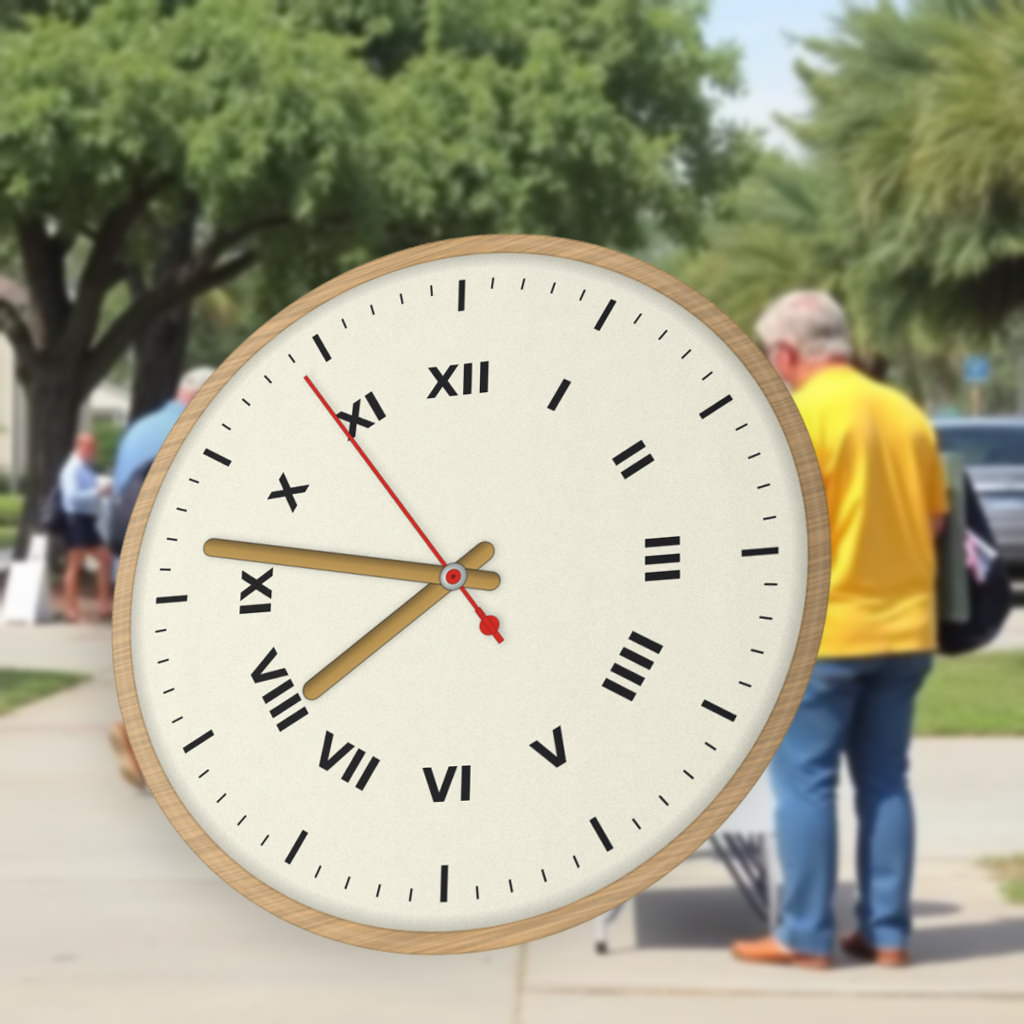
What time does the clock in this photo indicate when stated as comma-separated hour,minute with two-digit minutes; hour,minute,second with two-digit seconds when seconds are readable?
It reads 7,46,54
